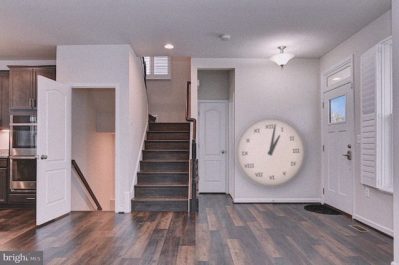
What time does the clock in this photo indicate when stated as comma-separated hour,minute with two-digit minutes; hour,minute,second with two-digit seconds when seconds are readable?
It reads 1,02
